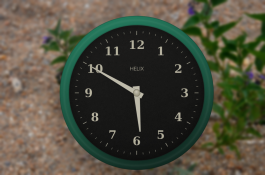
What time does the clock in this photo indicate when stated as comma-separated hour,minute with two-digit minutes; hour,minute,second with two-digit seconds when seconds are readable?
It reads 5,50
